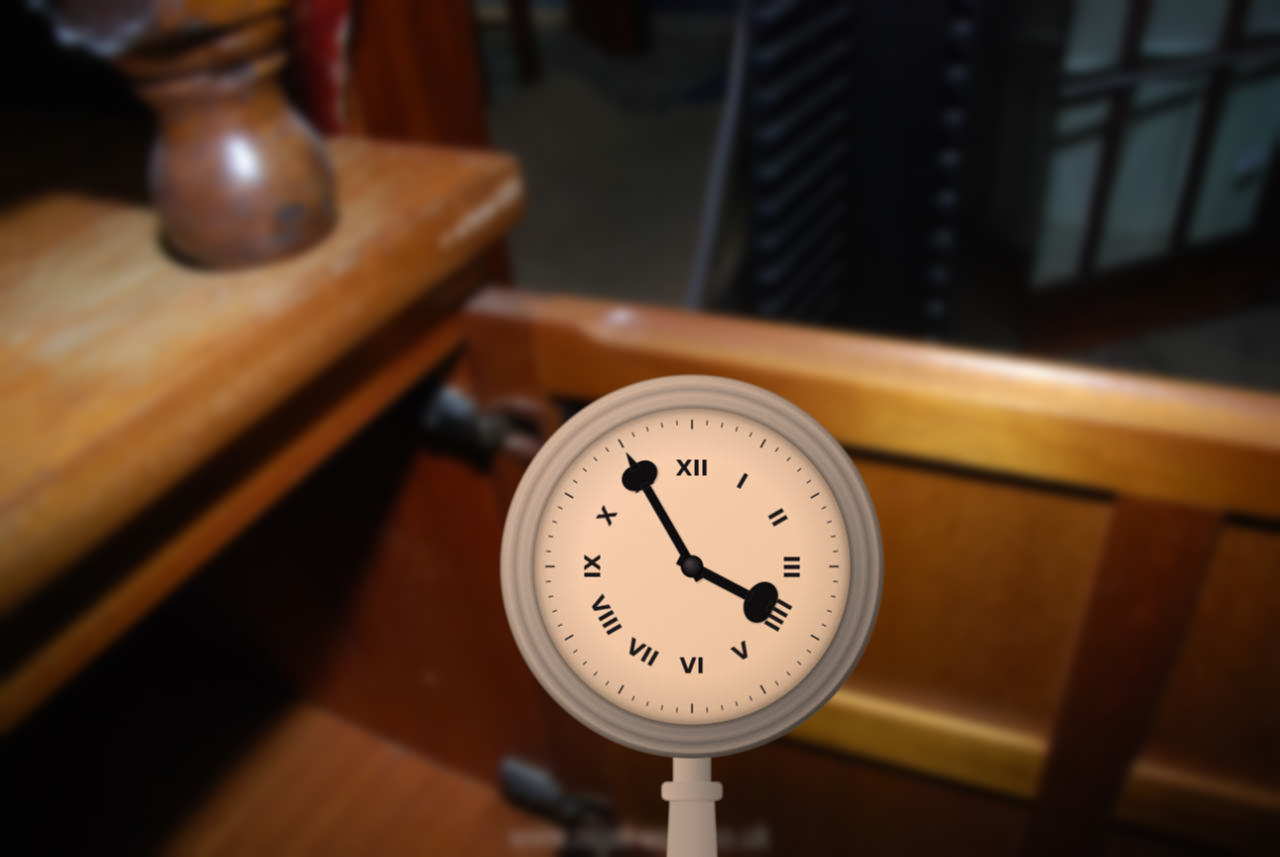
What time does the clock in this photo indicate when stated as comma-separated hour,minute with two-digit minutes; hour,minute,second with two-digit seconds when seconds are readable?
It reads 3,55
